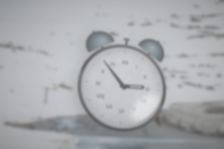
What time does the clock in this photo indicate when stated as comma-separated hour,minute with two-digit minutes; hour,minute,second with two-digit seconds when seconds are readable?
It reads 2,53
